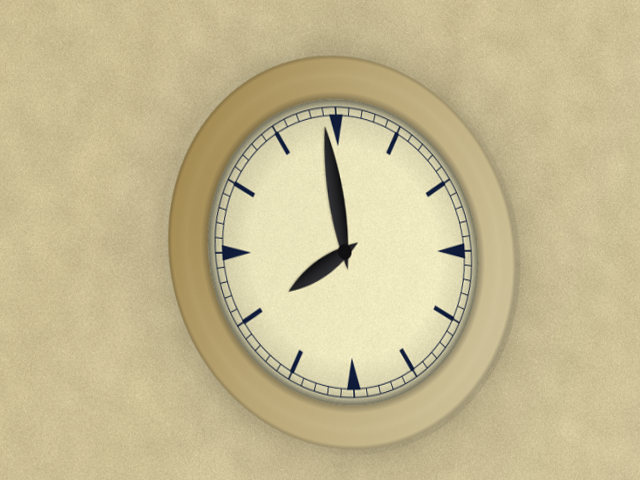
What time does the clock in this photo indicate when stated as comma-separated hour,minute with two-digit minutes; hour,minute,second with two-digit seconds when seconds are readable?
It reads 7,59
